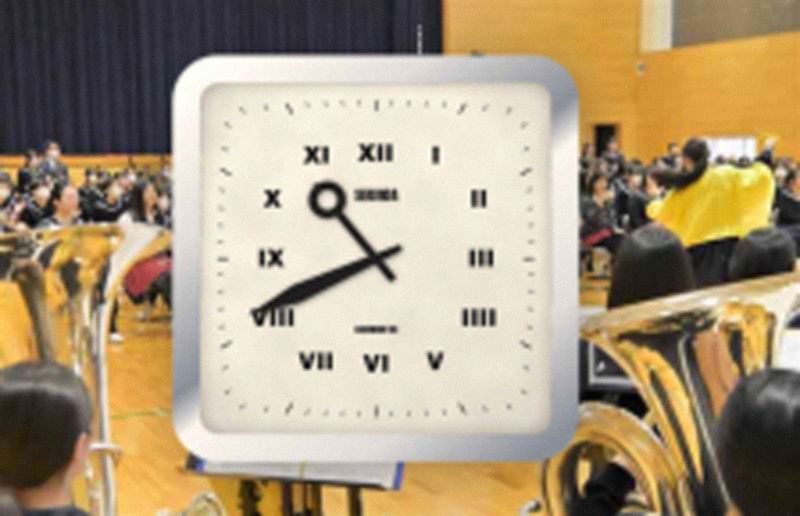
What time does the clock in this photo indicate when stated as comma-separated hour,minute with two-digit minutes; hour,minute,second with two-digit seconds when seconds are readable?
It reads 10,41
